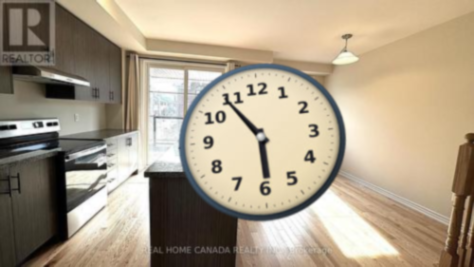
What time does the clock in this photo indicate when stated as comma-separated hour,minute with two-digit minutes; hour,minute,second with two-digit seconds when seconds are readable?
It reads 5,54
